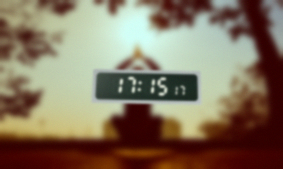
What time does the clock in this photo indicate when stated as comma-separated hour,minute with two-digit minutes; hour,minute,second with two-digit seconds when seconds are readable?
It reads 17,15
